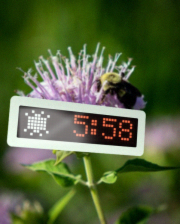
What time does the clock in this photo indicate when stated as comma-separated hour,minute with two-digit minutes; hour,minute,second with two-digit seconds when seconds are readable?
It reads 5,58
